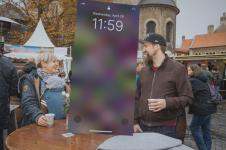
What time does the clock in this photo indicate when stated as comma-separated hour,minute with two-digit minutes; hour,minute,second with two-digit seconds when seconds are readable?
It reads 11,59
